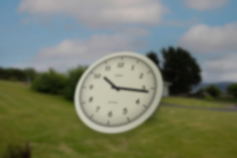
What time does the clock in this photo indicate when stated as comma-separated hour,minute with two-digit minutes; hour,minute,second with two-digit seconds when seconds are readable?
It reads 10,16
